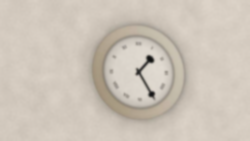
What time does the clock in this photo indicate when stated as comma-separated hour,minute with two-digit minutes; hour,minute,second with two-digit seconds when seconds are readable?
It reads 1,25
